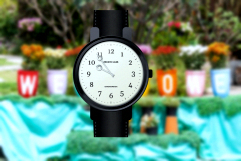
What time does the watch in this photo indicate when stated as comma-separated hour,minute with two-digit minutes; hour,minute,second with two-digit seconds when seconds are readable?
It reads 9,54
